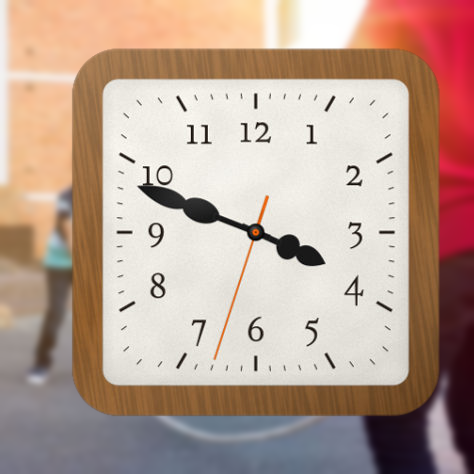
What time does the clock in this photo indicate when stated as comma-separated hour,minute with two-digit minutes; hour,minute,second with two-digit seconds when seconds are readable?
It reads 3,48,33
